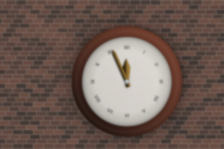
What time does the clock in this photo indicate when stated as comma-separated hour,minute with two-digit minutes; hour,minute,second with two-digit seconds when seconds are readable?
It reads 11,56
